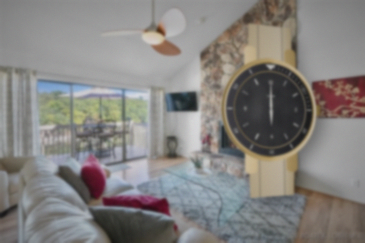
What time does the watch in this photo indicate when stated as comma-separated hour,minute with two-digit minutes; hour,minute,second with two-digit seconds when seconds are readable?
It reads 6,00
